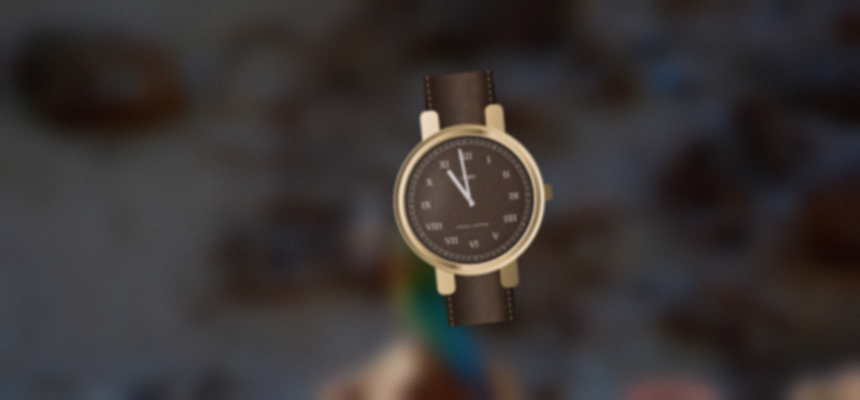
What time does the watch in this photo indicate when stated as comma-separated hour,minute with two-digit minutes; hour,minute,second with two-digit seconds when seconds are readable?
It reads 10,59
